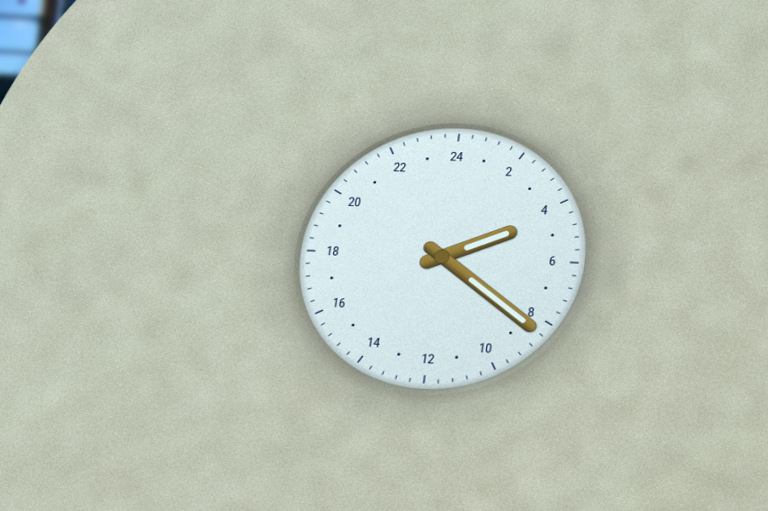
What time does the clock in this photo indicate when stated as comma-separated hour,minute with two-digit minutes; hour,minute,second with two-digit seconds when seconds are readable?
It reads 4,21
